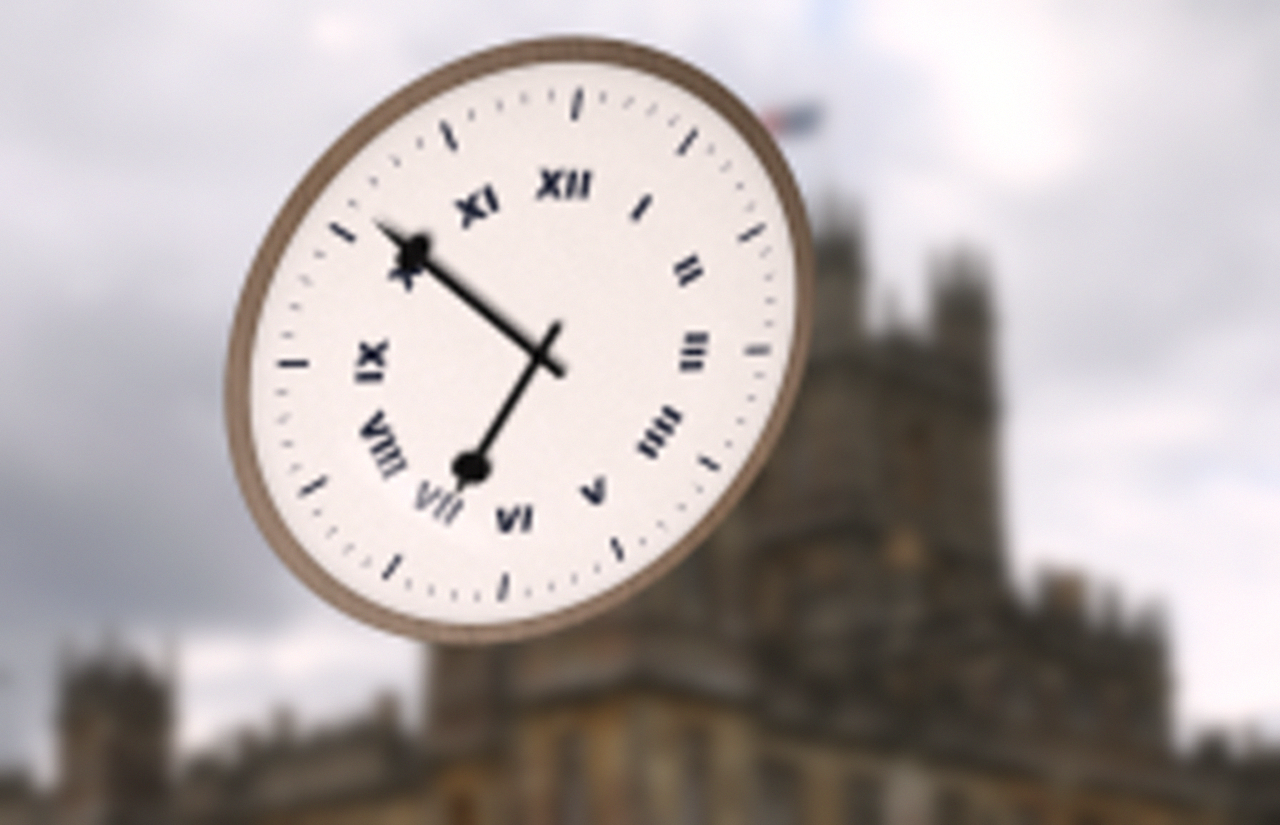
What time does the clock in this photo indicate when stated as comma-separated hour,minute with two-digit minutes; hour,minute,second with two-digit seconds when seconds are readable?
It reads 6,51
